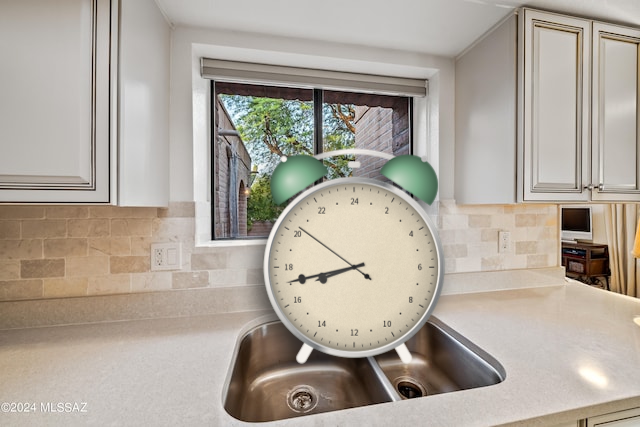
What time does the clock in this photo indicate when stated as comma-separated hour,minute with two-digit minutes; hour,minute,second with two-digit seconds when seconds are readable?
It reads 16,42,51
